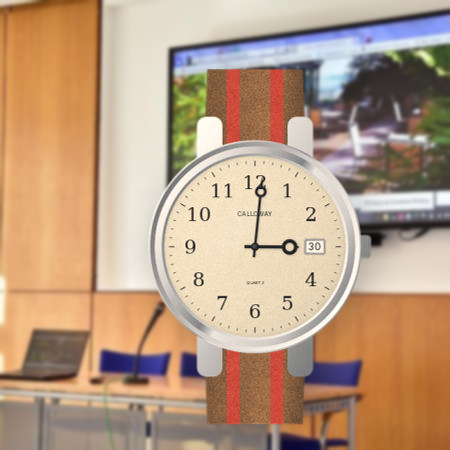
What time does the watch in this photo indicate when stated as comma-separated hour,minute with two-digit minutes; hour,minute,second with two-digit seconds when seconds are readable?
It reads 3,01
